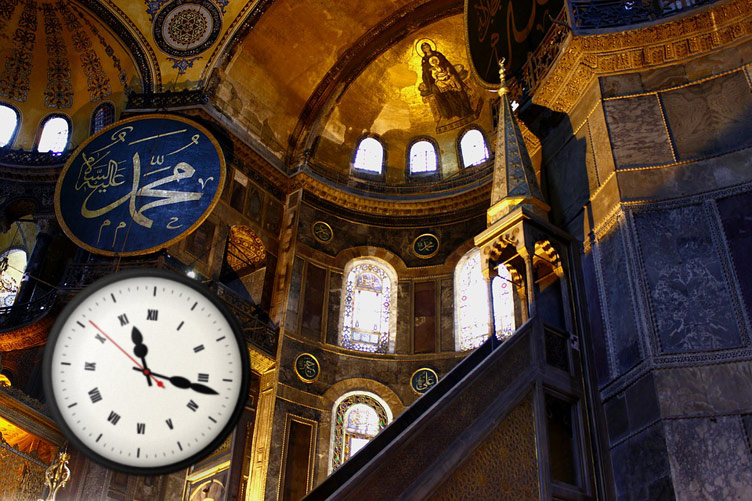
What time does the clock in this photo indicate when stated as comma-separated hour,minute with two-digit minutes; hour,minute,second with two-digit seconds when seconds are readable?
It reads 11,16,51
